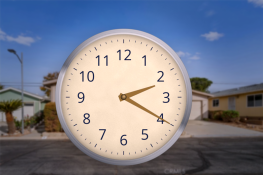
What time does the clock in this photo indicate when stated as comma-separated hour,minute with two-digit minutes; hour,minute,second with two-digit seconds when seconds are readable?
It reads 2,20
